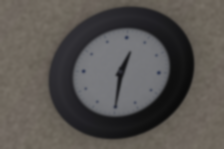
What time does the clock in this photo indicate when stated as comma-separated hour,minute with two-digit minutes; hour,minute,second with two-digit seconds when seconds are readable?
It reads 12,30
